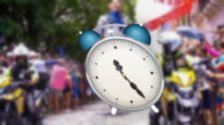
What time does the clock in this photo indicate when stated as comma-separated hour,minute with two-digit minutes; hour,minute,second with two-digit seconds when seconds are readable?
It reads 11,25
